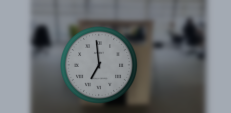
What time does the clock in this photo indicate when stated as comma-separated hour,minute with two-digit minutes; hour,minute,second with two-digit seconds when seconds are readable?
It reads 6,59
